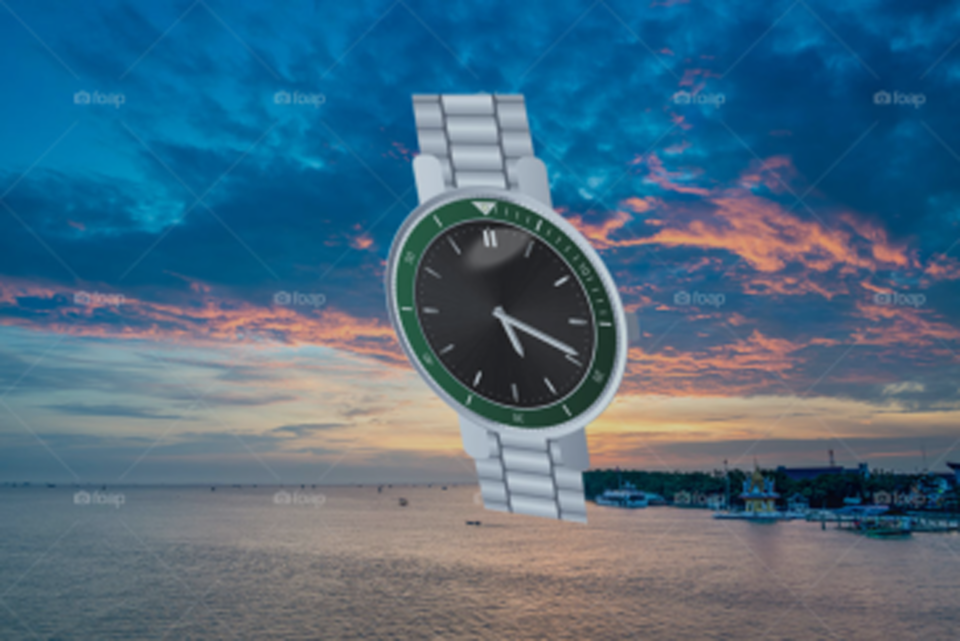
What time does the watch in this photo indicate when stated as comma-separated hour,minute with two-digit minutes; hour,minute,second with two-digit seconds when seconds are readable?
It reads 5,19
